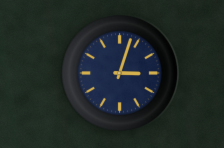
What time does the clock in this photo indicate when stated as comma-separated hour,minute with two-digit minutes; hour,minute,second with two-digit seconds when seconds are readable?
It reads 3,03
